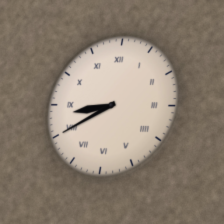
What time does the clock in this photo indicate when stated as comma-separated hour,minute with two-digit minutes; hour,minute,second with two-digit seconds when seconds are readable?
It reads 8,40
